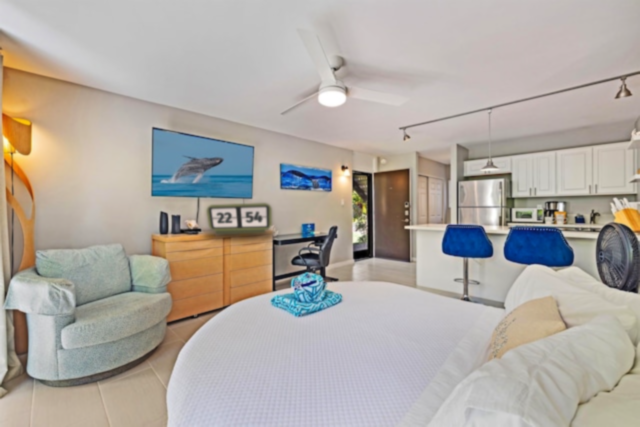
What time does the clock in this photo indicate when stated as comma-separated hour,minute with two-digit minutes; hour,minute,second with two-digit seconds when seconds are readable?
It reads 22,54
